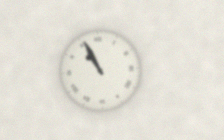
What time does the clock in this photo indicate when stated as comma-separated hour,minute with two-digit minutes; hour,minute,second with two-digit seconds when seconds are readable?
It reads 10,56
